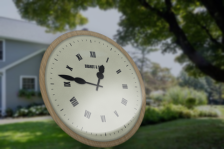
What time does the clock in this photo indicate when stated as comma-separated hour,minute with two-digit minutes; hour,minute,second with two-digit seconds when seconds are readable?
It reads 12,47
